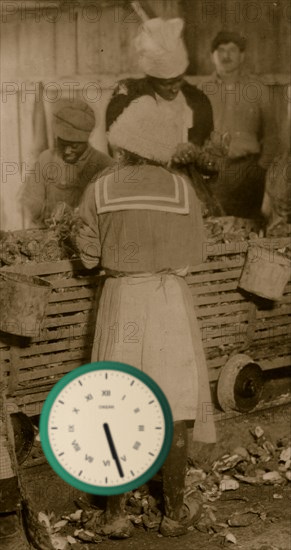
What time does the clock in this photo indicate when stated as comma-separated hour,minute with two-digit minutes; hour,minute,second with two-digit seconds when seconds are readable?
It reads 5,27
